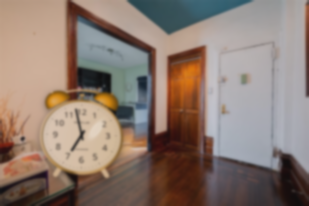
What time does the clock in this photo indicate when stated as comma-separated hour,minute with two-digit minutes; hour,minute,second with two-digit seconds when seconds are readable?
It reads 6,58
